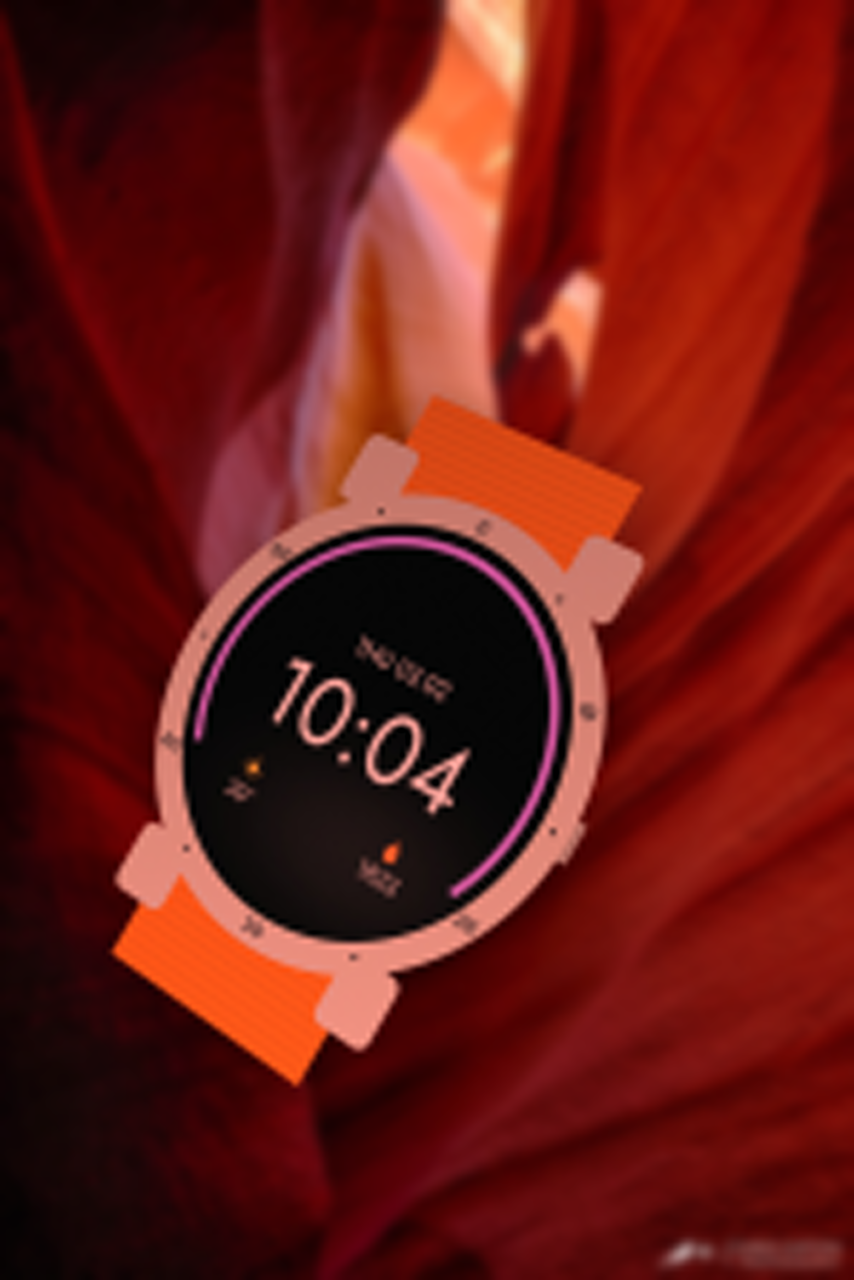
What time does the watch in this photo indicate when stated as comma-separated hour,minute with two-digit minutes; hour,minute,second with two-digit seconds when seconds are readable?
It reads 10,04
